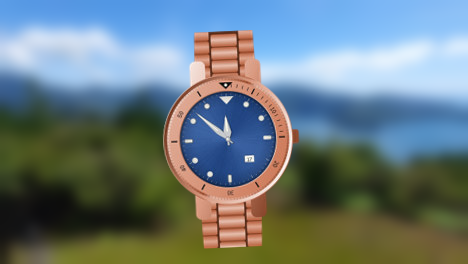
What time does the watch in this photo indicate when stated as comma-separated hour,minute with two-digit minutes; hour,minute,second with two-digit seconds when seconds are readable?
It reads 11,52
